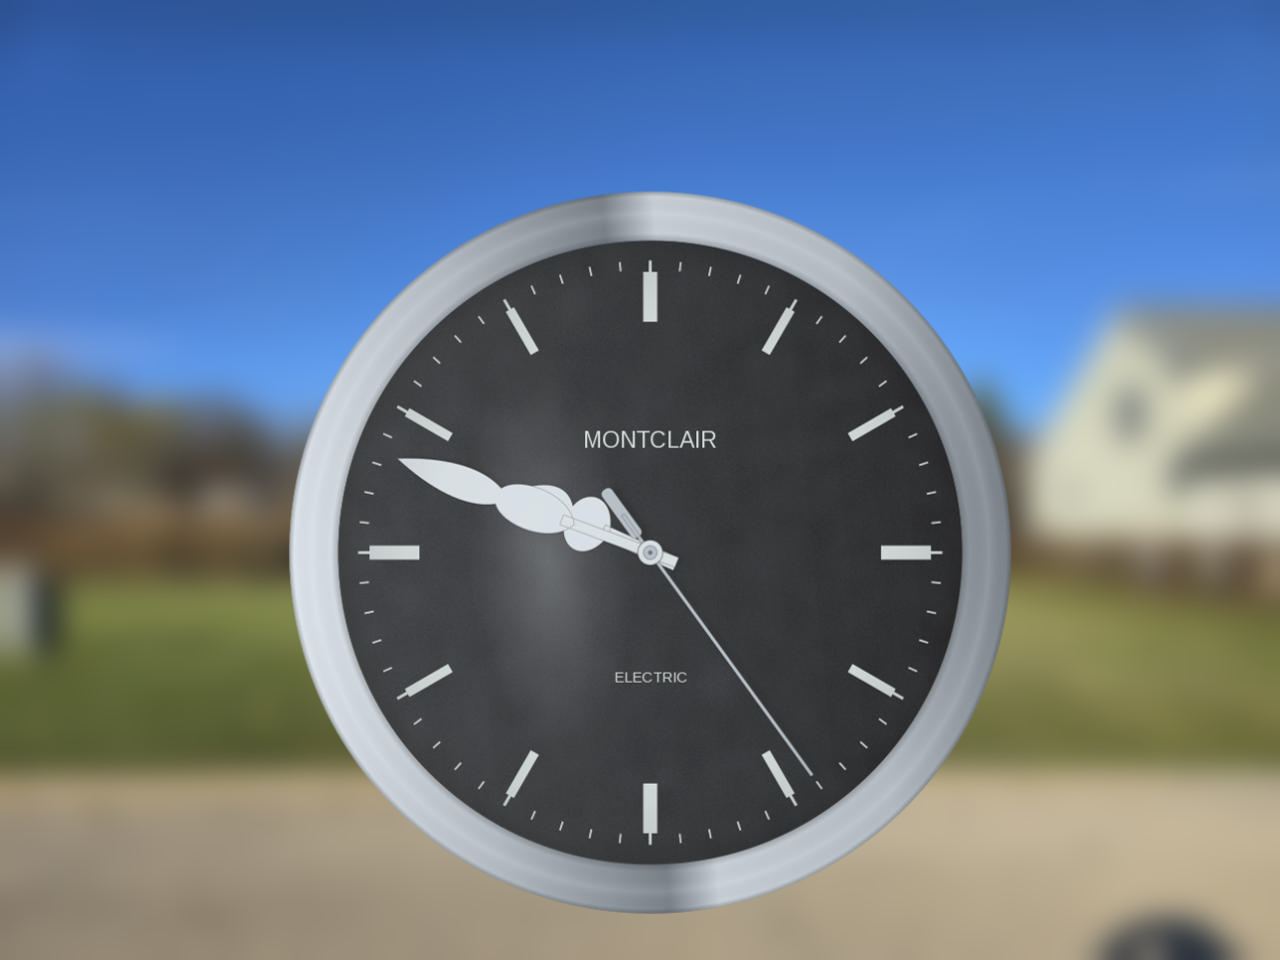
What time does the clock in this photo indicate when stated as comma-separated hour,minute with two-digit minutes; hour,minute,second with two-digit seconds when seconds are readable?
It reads 9,48,24
